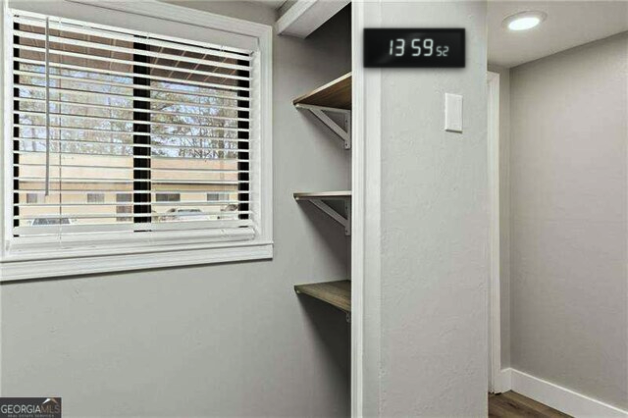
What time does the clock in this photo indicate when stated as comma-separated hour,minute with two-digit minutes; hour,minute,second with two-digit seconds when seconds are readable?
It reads 13,59,52
